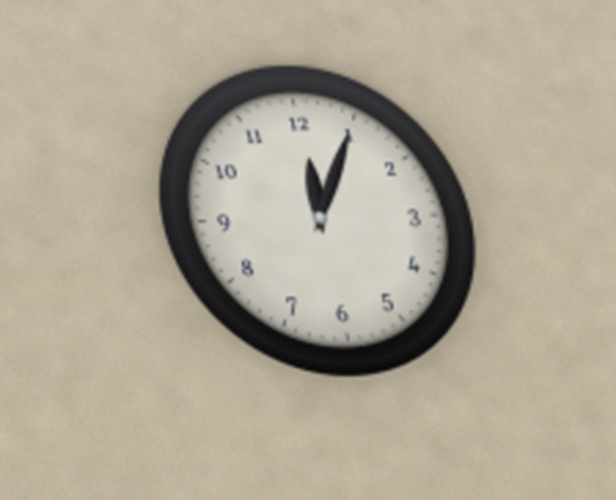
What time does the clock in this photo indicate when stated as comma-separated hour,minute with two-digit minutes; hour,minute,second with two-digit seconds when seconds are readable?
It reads 12,05
